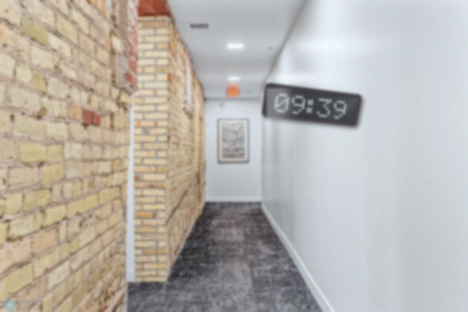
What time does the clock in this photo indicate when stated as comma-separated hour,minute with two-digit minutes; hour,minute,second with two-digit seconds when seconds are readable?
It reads 9,39
